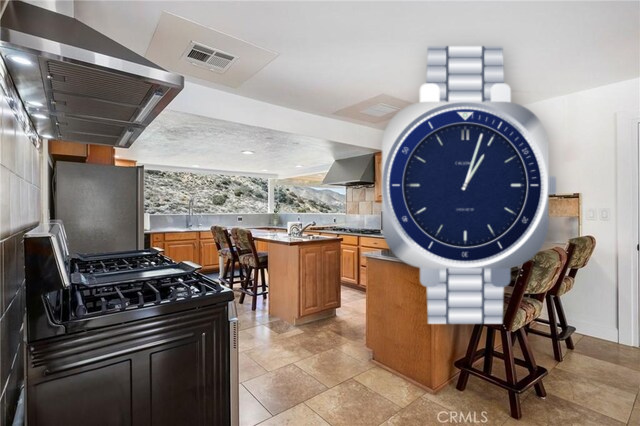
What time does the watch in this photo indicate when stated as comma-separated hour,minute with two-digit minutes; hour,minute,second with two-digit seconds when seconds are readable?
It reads 1,03
